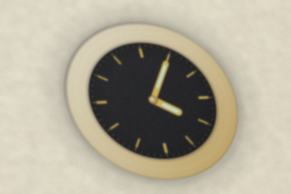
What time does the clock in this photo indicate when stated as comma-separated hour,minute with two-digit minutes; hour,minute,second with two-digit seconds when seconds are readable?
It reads 4,05
